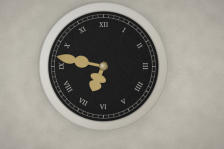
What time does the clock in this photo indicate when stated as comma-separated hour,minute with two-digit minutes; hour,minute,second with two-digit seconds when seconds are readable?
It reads 6,47
